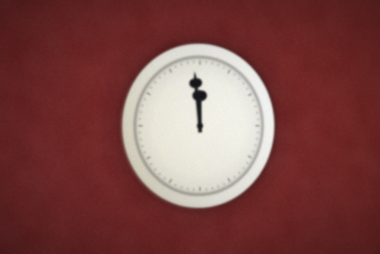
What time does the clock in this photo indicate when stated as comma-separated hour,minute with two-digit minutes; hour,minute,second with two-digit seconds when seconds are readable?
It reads 11,59
